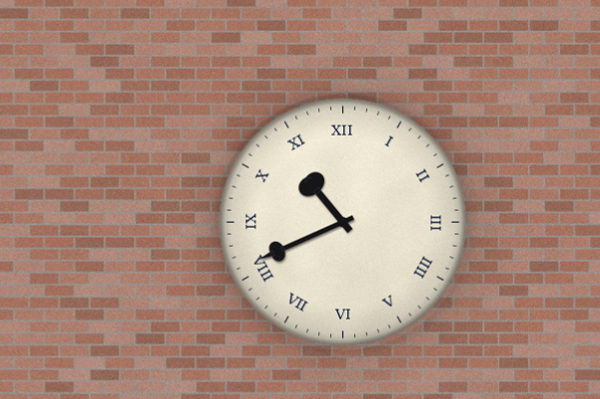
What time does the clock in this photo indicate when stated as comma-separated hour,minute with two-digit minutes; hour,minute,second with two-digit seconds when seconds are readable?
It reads 10,41
